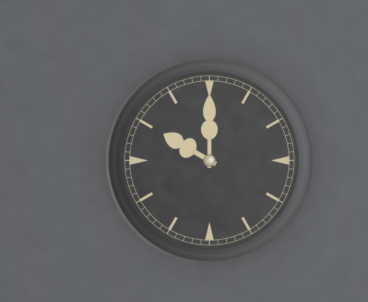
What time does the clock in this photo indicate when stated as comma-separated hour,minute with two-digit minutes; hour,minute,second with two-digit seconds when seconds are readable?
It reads 10,00
